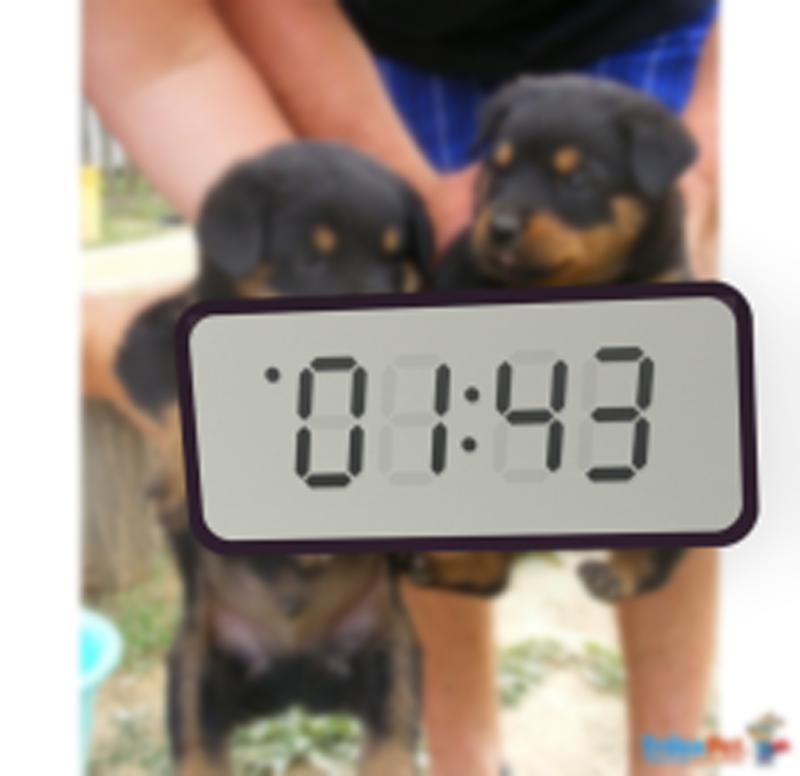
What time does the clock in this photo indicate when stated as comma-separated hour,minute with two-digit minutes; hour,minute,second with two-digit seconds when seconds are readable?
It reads 1,43
